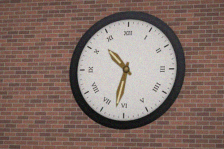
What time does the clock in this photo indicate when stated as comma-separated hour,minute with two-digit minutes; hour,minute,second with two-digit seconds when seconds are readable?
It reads 10,32
